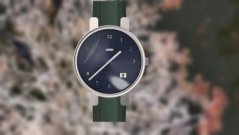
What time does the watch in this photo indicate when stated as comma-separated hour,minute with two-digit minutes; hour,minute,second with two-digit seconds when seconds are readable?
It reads 1,38
